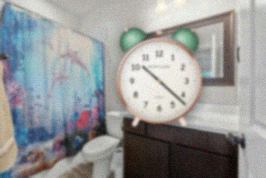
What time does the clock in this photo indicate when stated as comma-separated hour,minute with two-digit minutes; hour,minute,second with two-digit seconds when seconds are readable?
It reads 10,22
